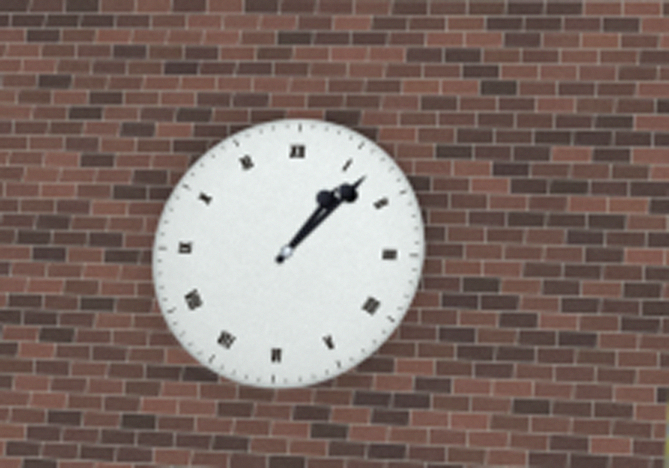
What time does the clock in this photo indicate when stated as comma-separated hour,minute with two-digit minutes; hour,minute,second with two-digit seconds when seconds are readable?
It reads 1,07
